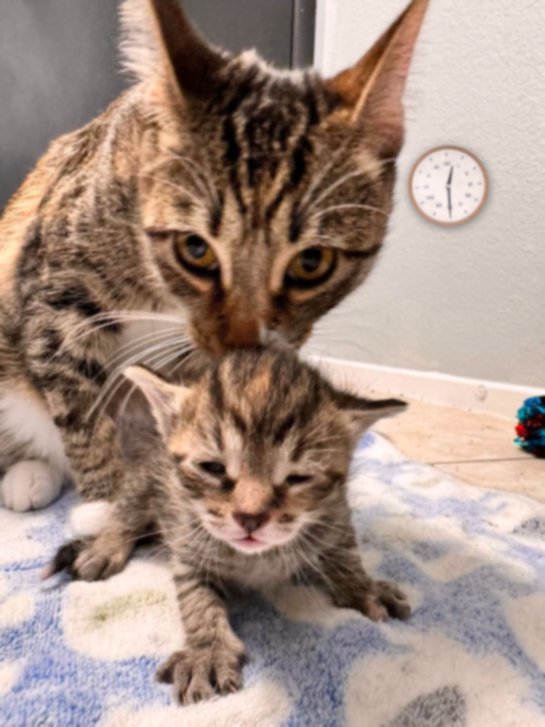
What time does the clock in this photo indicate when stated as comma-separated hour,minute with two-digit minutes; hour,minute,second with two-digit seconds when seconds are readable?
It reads 12,30
